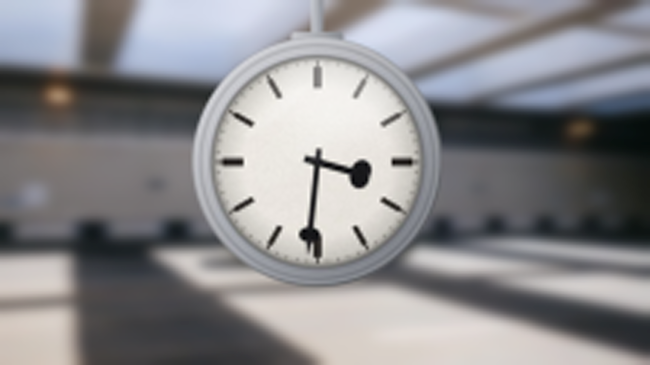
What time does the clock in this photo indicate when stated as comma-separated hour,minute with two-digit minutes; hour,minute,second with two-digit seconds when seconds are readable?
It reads 3,31
